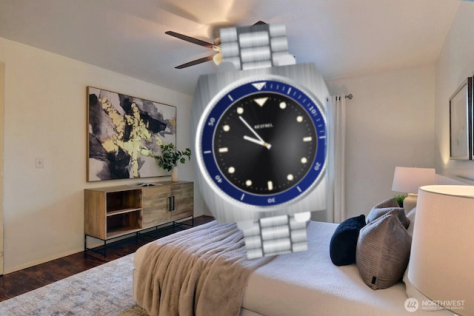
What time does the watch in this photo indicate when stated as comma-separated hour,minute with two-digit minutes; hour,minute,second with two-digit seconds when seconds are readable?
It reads 9,54
